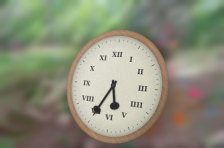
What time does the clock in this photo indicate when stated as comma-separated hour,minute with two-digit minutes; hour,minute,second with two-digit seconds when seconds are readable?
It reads 5,35
